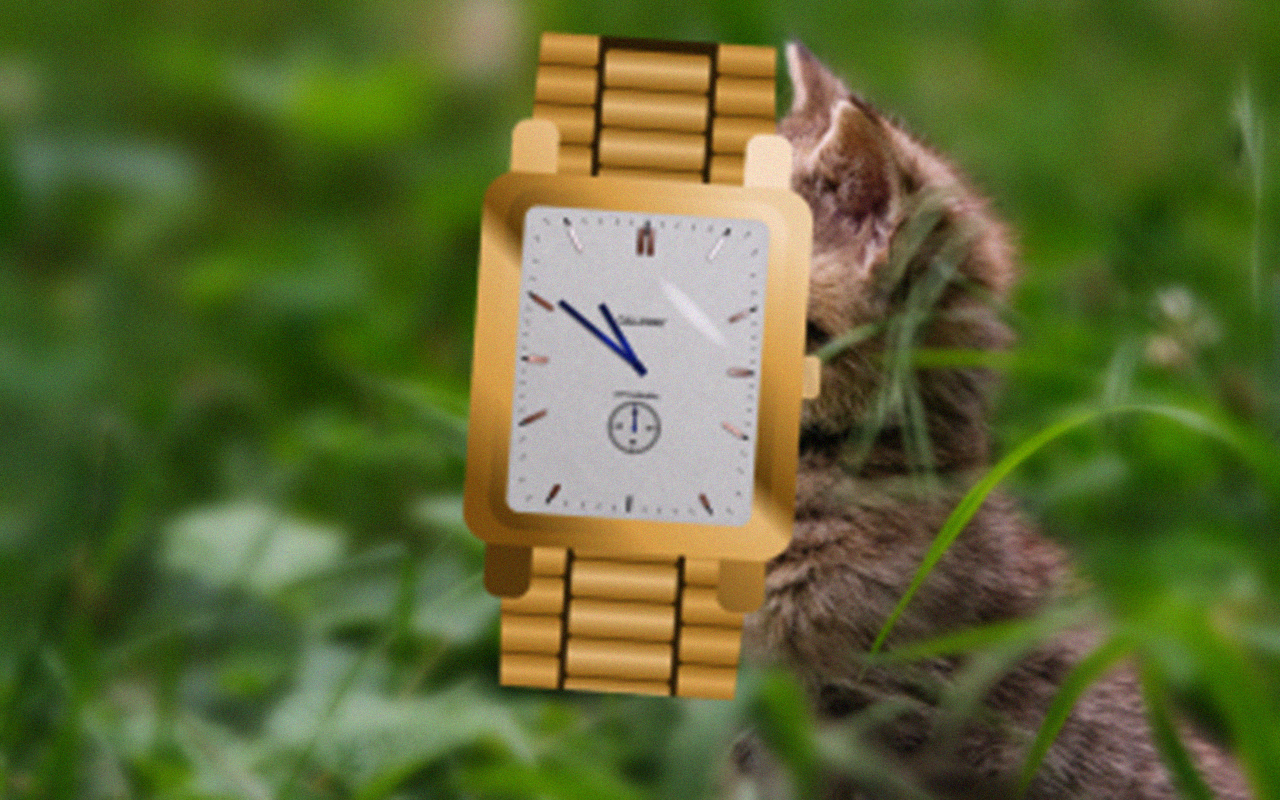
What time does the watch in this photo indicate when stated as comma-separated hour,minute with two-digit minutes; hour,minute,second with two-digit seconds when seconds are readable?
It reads 10,51
